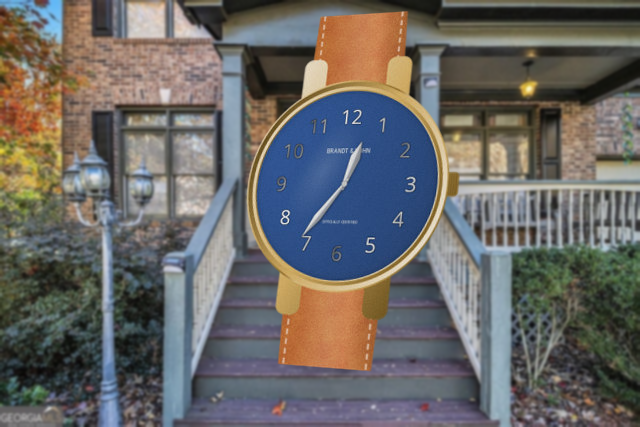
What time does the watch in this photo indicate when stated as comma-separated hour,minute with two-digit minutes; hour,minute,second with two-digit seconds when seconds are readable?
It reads 12,36
